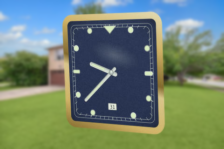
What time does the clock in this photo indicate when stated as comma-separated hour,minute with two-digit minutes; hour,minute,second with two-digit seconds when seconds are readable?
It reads 9,38
